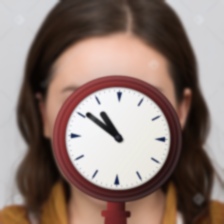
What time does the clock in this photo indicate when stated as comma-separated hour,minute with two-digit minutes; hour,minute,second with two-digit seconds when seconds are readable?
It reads 10,51
